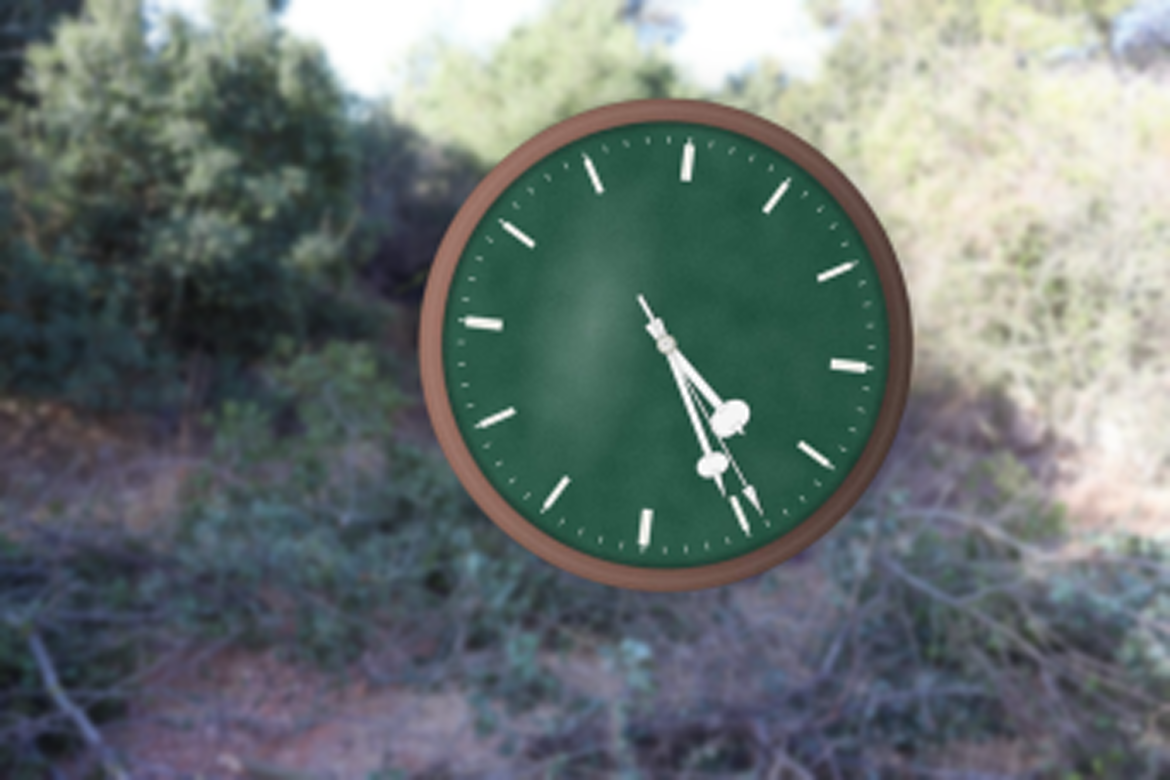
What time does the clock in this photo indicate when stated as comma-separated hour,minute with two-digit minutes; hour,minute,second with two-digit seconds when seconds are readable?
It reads 4,25,24
